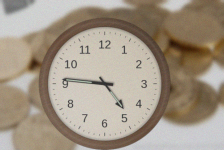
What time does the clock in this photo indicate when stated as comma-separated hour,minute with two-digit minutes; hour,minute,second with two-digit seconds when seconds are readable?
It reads 4,46
